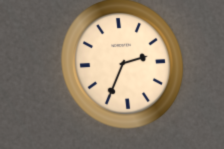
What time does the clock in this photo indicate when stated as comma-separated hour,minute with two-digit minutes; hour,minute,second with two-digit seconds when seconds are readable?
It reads 2,35
